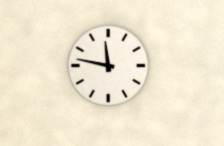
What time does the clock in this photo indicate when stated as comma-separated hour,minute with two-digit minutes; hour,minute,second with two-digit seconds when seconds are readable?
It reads 11,47
